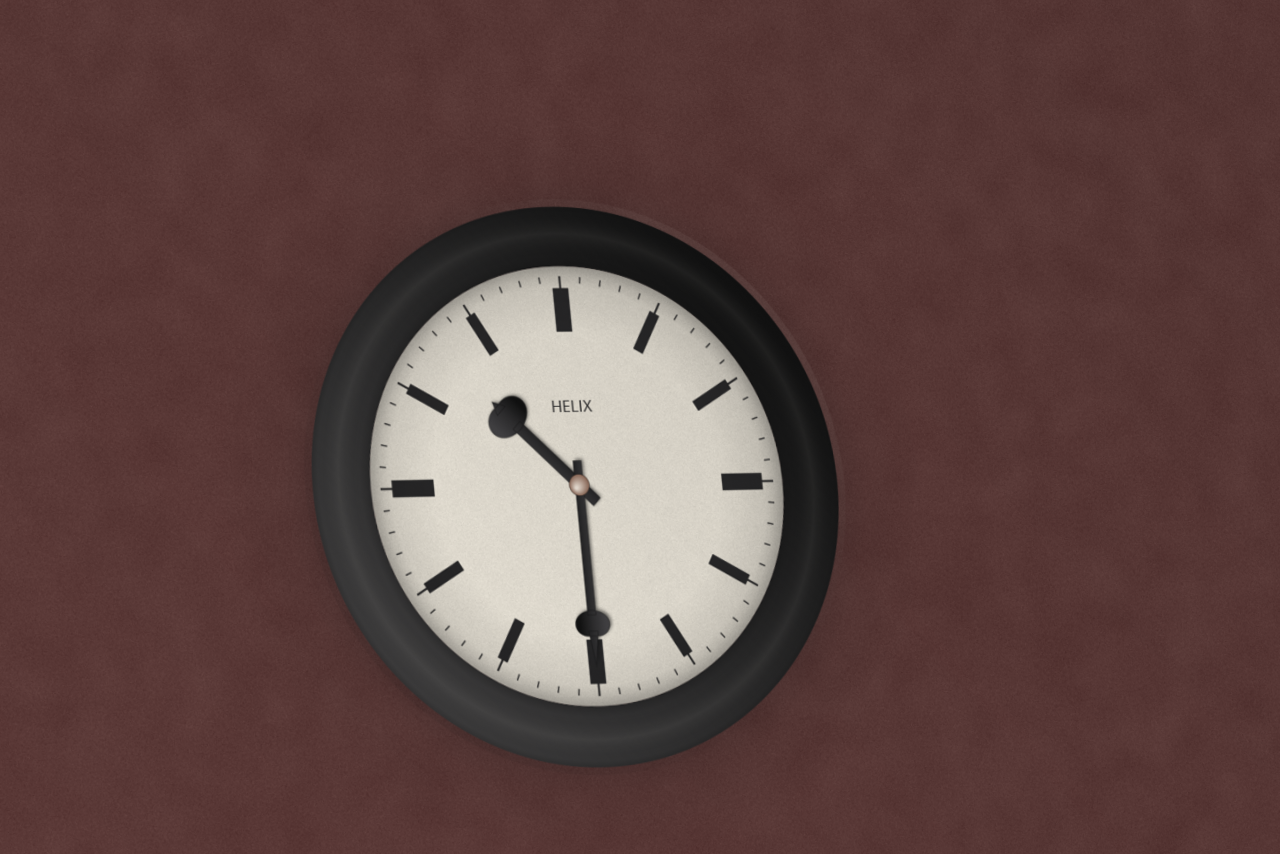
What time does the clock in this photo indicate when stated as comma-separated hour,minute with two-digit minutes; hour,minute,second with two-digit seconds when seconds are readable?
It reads 10,30
